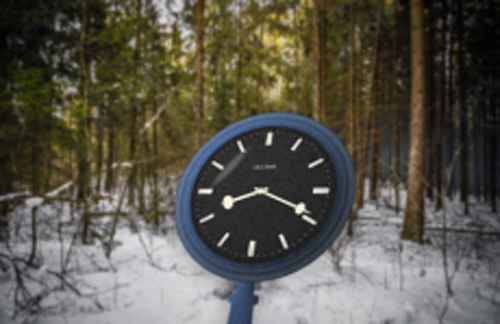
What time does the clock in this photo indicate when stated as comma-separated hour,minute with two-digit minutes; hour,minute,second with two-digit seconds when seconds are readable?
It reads 8,19
